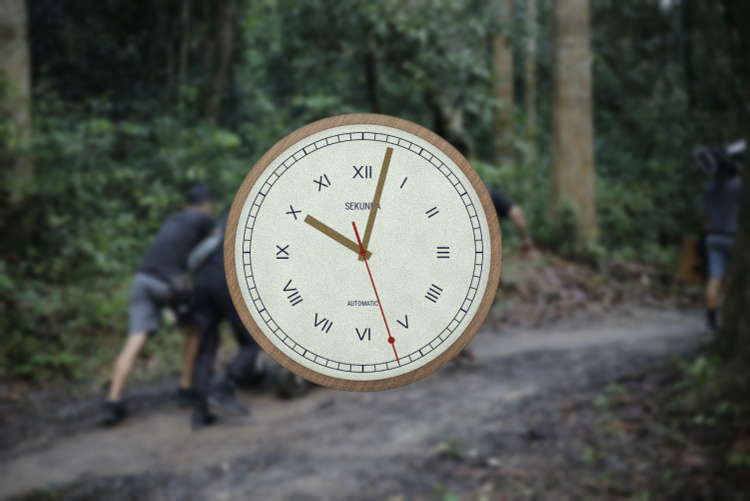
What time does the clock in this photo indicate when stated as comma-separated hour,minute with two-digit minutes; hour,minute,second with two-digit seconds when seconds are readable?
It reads 10,02,27
